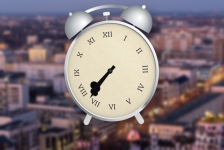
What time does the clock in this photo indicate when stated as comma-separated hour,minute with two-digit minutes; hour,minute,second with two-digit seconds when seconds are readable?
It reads 7,37
